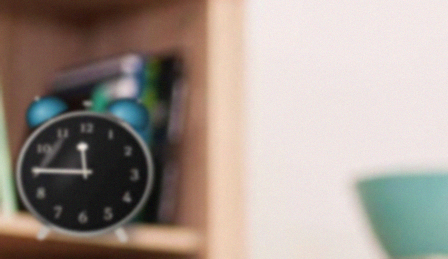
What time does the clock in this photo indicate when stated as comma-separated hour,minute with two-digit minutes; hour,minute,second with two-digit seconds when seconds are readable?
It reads 11,45
